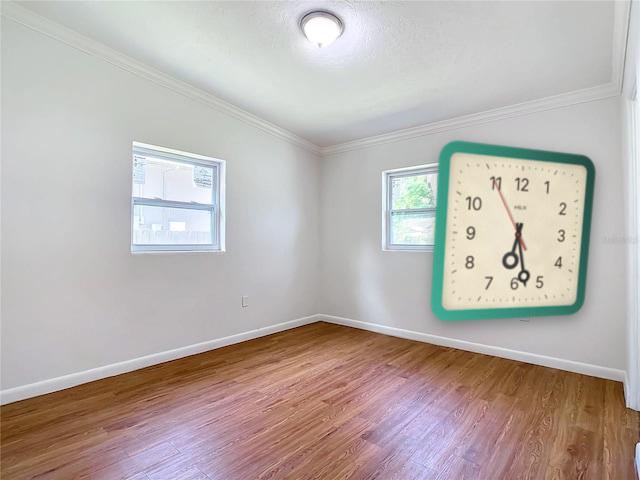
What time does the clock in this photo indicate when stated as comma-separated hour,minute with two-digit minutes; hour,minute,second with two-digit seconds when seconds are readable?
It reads 6,27,55
